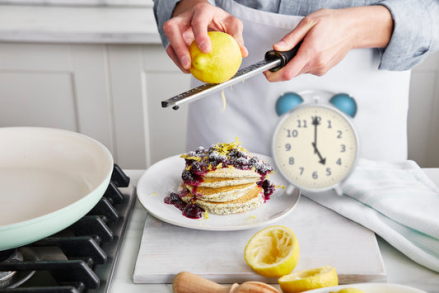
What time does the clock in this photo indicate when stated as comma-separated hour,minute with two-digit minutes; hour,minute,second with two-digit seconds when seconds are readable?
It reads 5,00
